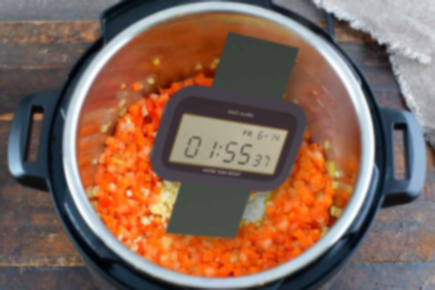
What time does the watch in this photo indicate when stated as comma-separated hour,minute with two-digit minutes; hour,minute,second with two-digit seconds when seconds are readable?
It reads 1,55,37
